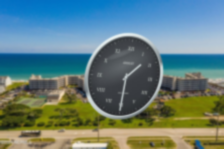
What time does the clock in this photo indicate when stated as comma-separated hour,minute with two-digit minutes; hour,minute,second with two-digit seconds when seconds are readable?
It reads 1,30
